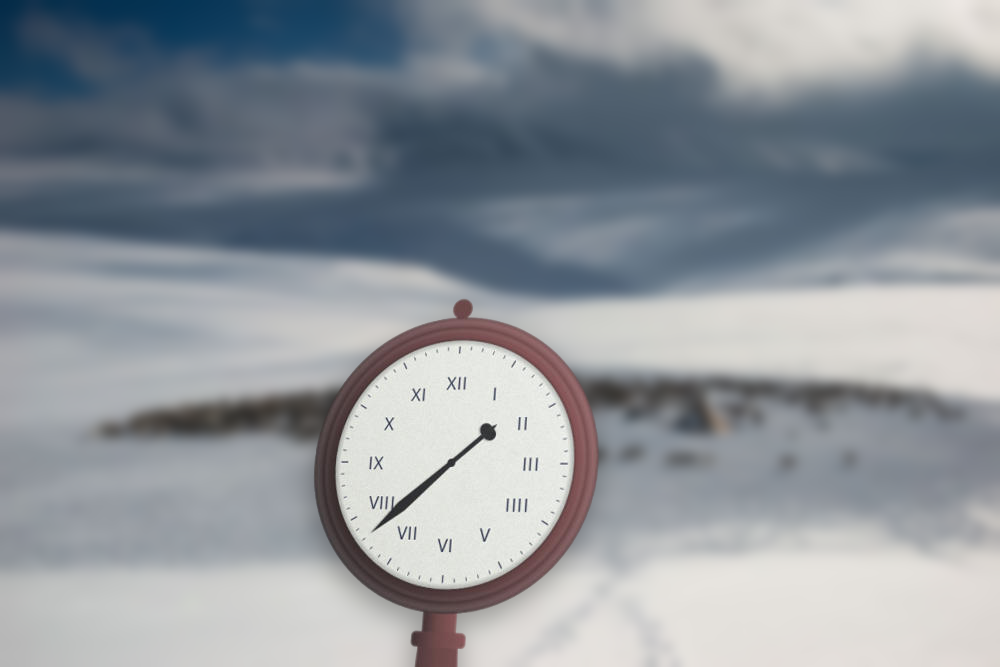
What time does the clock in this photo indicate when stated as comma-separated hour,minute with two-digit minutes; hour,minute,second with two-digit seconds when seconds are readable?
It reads 1,38
